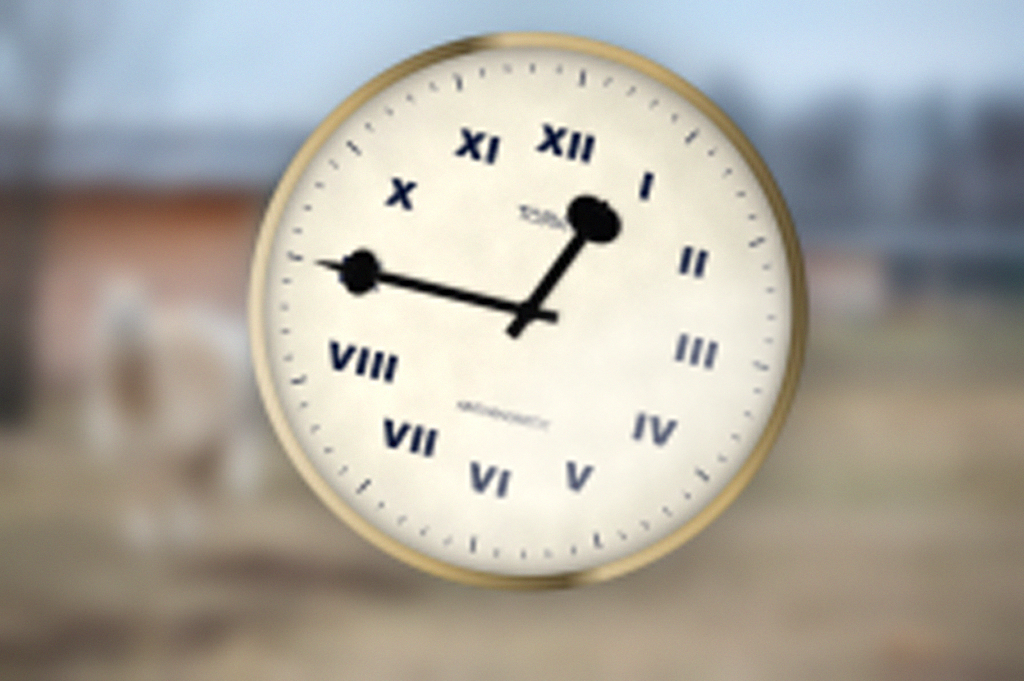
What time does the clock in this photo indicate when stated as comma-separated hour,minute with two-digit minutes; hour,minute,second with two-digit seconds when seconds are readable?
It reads 12,45
